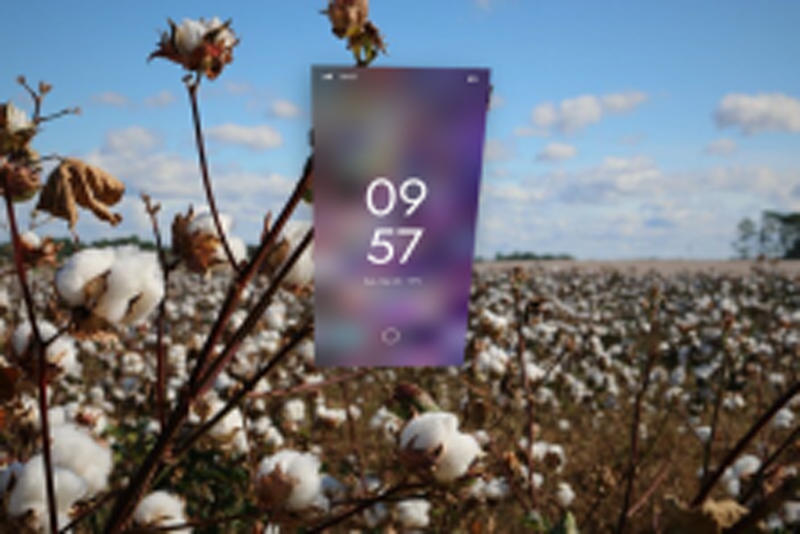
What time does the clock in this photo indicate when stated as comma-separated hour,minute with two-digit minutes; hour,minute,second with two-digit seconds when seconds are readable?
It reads 9,57
